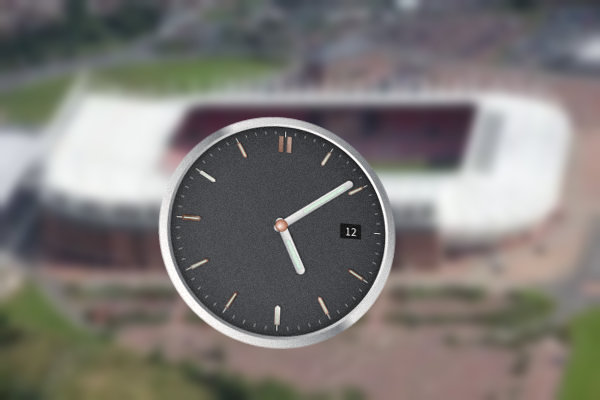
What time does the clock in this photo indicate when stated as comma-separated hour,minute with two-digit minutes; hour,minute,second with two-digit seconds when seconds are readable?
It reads 5,09
